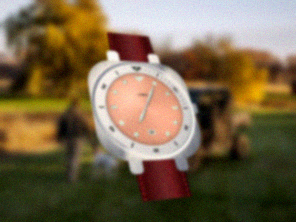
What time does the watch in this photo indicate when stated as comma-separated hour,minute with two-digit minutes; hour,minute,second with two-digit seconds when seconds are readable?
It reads 7,05
